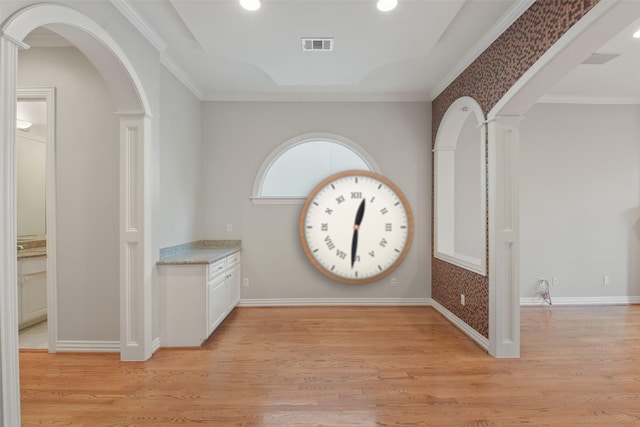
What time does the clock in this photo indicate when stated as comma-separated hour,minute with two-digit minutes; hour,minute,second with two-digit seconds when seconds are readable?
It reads 12,31
